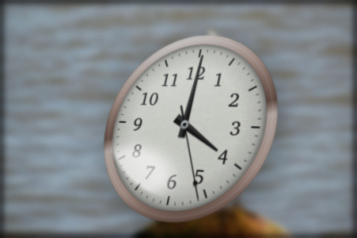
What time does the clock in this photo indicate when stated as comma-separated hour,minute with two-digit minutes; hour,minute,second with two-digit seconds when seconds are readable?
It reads 4,00,26
